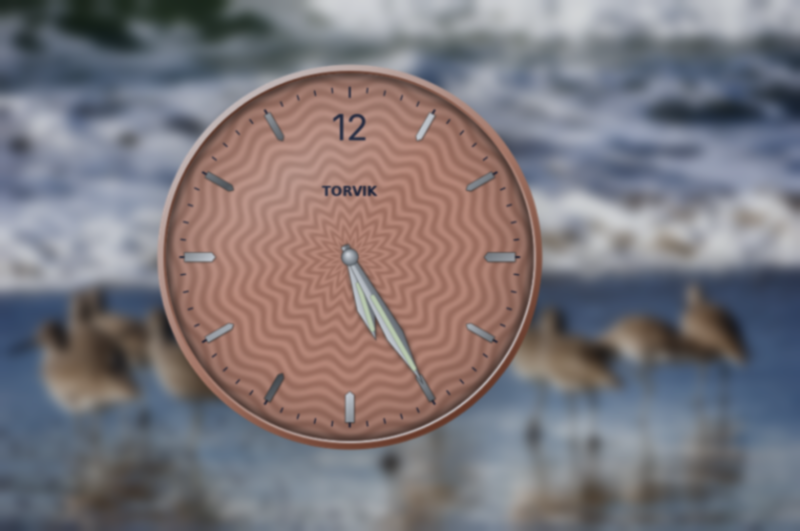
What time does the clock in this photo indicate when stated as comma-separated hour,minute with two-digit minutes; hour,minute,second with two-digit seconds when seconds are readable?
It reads 5,25
